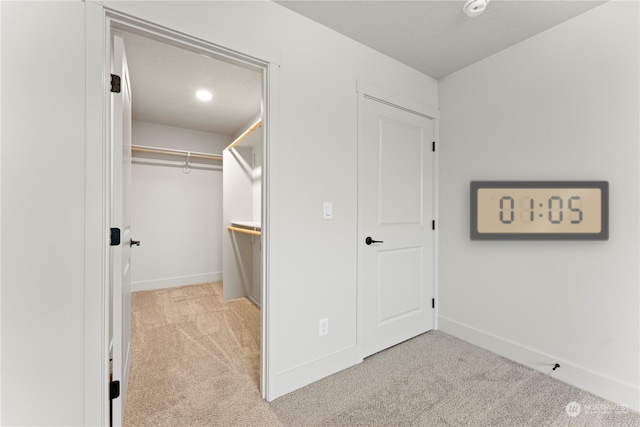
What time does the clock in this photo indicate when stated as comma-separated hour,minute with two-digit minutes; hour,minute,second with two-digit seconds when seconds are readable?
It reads 1,05
